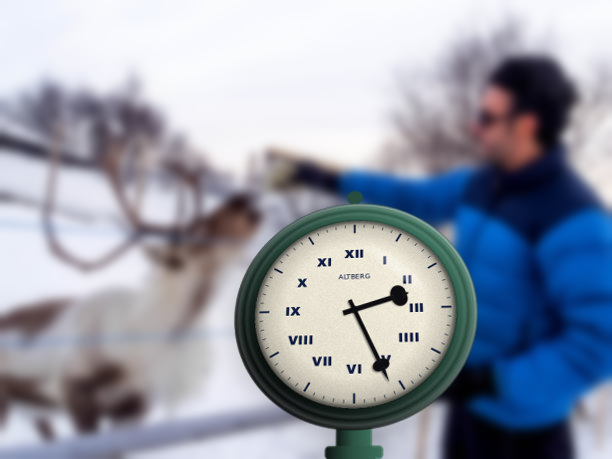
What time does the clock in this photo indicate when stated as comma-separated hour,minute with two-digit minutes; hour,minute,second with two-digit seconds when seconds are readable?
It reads 2,26
